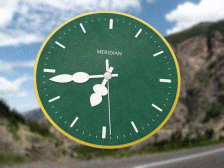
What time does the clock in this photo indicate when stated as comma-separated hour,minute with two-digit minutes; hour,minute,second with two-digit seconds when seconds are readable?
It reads 6,43,29
